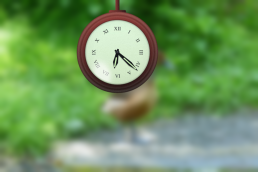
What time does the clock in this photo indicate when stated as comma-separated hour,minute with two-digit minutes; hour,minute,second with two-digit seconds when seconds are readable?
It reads 6,22
